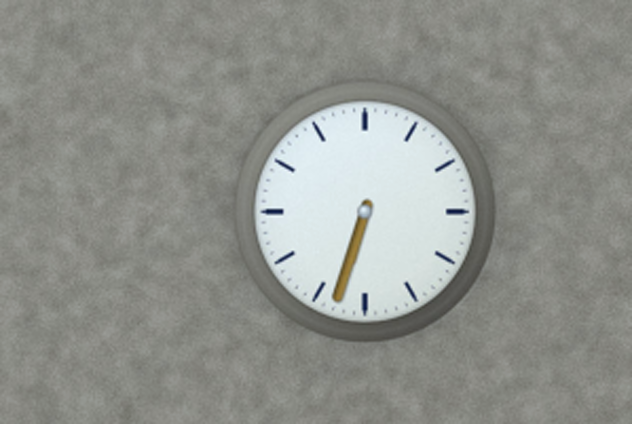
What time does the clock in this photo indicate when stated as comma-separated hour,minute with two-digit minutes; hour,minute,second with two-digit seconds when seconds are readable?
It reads 6,33
